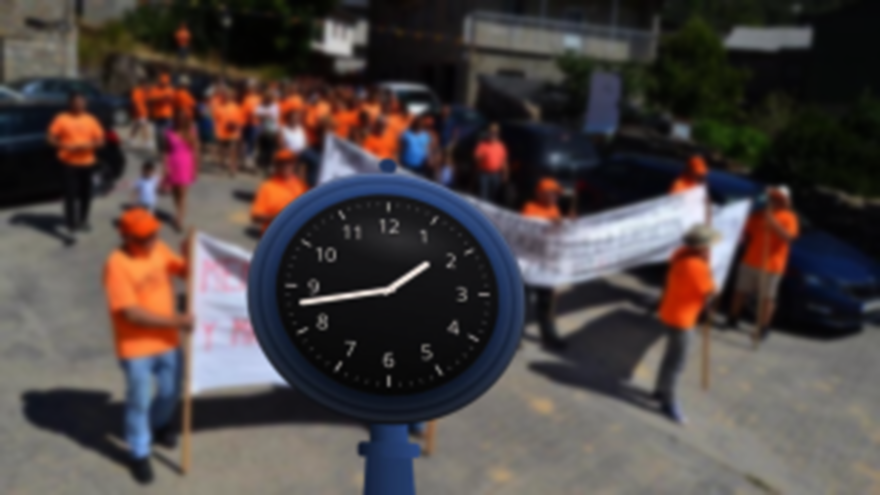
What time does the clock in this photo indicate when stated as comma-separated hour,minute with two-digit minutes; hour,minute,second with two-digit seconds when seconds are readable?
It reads 1,43
